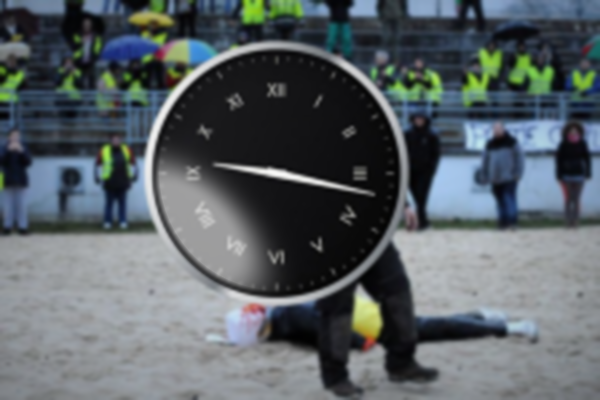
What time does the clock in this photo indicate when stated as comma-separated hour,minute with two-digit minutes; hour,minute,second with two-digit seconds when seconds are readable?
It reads 9,17
